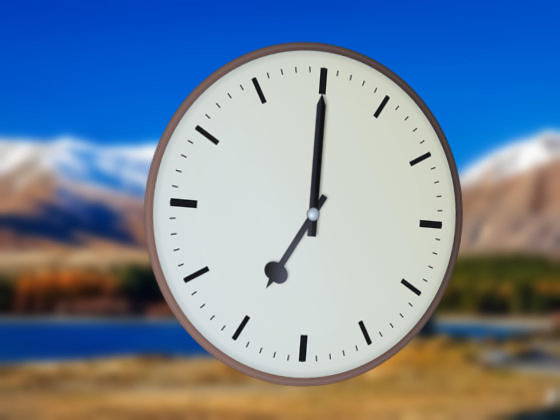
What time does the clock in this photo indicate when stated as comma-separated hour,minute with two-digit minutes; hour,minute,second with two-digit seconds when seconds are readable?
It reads 7,00
